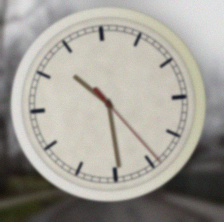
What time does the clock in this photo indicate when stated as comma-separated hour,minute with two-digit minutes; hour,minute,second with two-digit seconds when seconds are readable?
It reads 10,29,24
